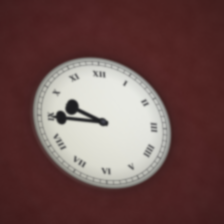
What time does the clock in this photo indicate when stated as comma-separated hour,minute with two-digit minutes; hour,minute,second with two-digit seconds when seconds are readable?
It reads 9,45
